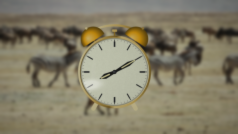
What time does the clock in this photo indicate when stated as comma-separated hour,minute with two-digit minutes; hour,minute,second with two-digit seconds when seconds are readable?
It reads 8,10
